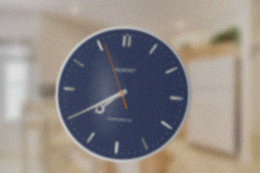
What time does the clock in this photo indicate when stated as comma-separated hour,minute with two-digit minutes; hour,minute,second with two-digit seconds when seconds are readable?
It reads 7,39,56
